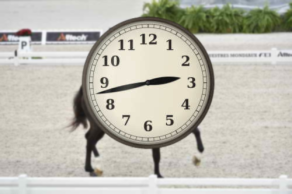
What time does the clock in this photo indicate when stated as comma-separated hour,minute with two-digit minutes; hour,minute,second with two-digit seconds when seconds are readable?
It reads 2,43
